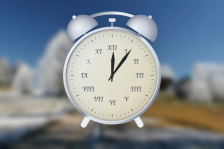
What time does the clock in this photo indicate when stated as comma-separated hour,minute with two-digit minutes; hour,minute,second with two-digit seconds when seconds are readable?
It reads 12,06
